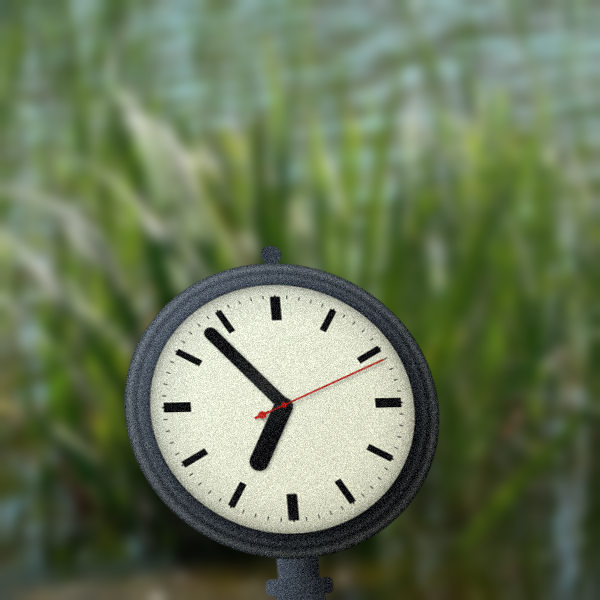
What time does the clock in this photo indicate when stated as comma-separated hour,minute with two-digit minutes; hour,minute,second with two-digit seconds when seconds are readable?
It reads 6,53,11
